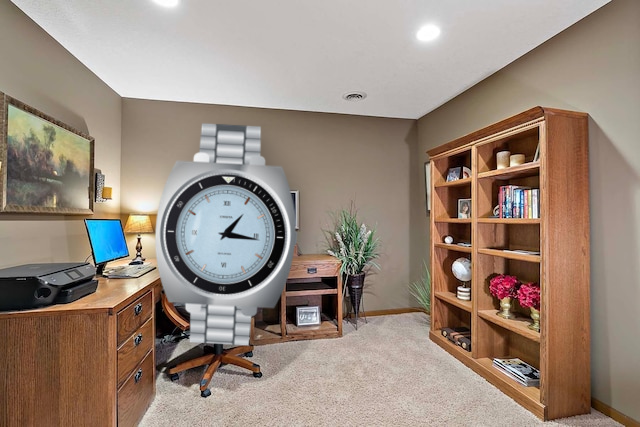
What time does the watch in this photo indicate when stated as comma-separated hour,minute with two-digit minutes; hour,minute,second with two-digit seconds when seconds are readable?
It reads 1,16
